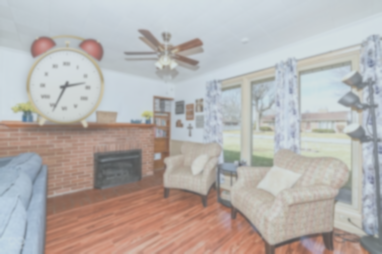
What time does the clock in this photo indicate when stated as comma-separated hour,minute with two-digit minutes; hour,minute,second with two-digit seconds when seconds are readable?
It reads 2,34
